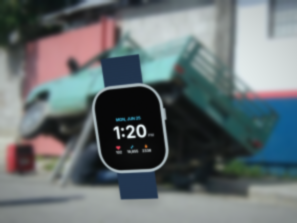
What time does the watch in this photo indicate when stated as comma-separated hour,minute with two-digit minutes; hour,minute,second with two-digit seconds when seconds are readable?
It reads 1,20
